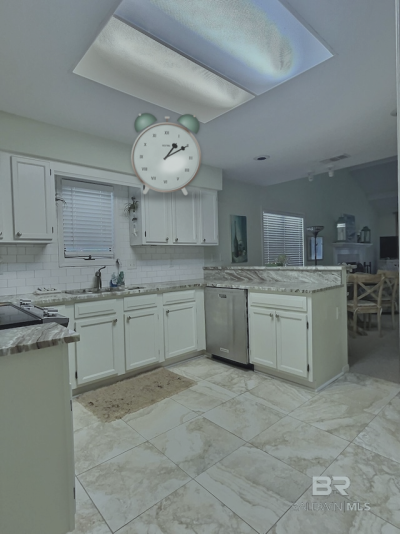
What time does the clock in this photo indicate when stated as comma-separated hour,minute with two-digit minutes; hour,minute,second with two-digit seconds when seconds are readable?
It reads 1,10
